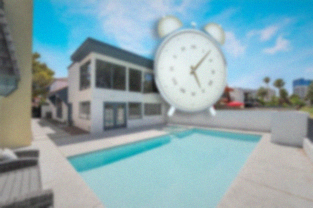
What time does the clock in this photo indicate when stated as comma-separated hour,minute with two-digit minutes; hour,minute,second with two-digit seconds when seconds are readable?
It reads 5,07
